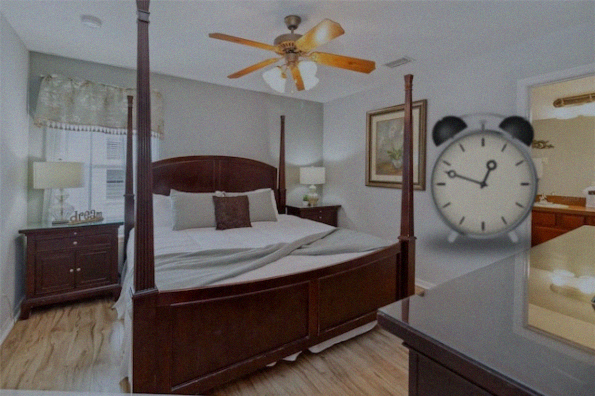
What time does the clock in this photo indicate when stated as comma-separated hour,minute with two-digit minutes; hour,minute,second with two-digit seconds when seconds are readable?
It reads 12,48
